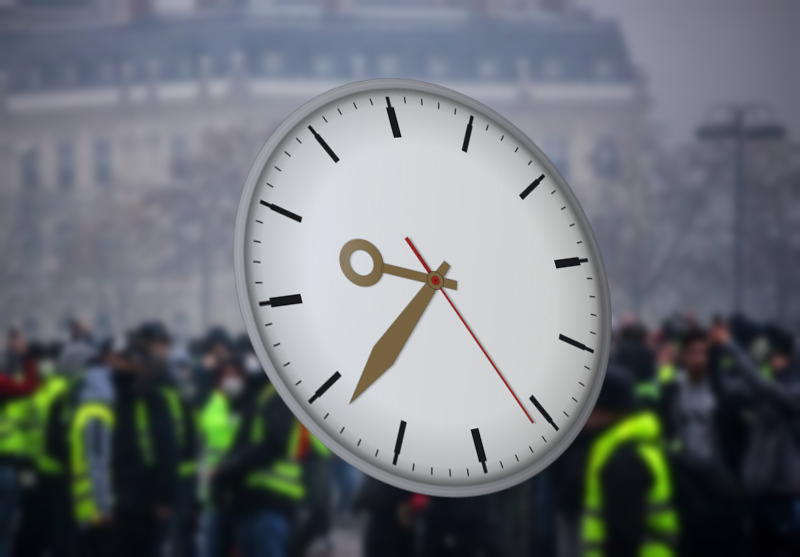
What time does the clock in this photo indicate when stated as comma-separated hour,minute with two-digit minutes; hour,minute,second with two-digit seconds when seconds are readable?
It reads 9,38,26
